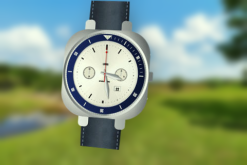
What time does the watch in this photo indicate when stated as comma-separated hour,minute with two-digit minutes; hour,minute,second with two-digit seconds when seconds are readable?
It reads 3,28
